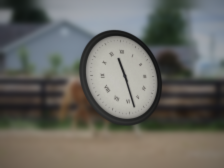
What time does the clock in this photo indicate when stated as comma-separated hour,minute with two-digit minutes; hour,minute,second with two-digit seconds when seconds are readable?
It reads 11,28
